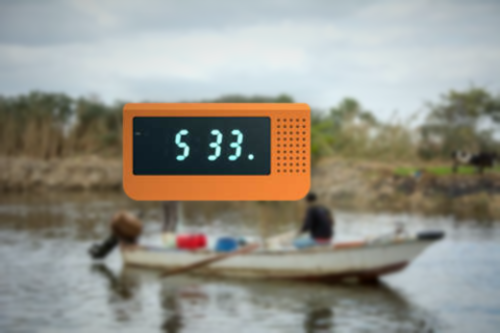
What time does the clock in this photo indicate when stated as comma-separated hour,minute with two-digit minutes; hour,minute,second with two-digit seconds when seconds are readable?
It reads 5,33
